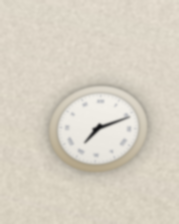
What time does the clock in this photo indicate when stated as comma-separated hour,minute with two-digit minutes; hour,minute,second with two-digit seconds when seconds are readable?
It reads 7,11
